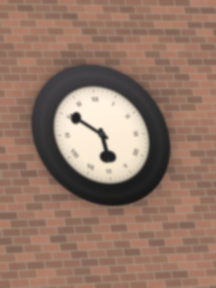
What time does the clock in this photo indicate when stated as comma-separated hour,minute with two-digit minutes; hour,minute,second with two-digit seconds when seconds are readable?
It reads 5,51
